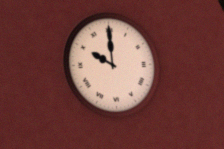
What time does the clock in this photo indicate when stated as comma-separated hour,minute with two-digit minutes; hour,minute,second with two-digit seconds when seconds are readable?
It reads 10,00
